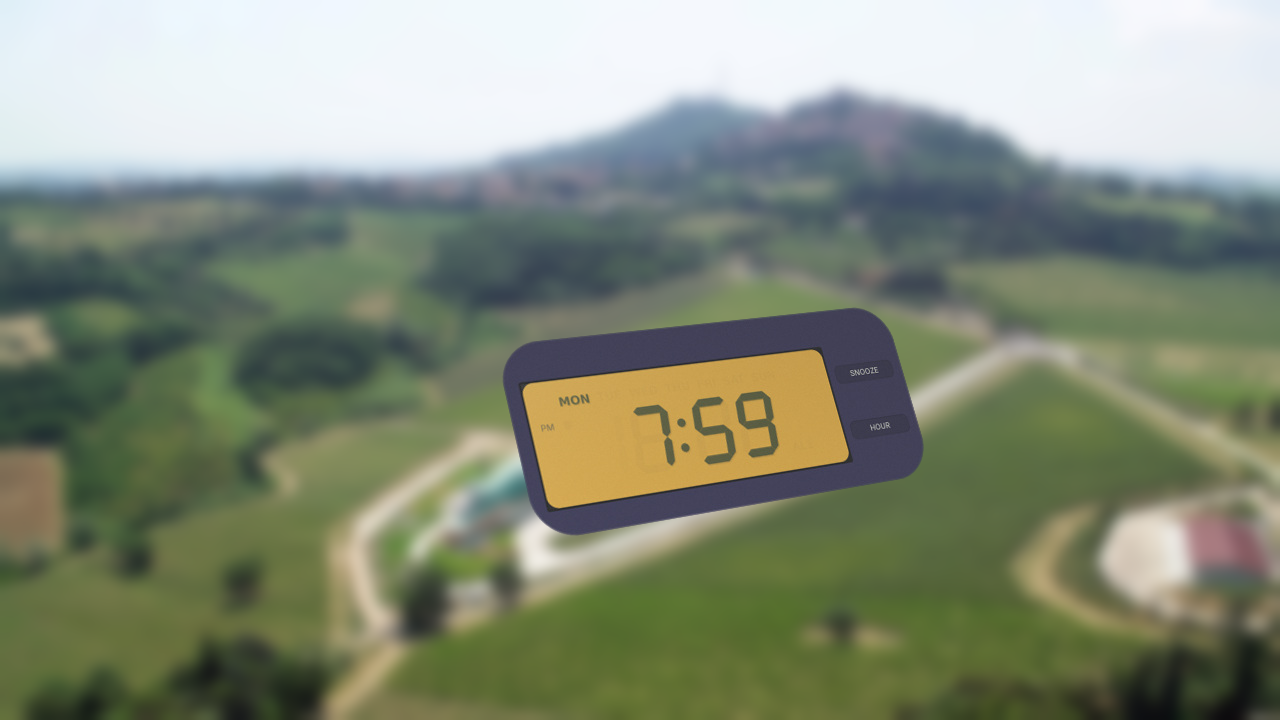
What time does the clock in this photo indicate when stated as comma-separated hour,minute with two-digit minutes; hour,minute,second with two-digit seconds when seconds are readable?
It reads 7,59
